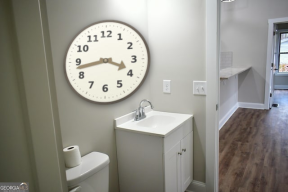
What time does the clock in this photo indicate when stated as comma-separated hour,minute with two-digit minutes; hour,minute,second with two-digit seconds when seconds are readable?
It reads 3,43
